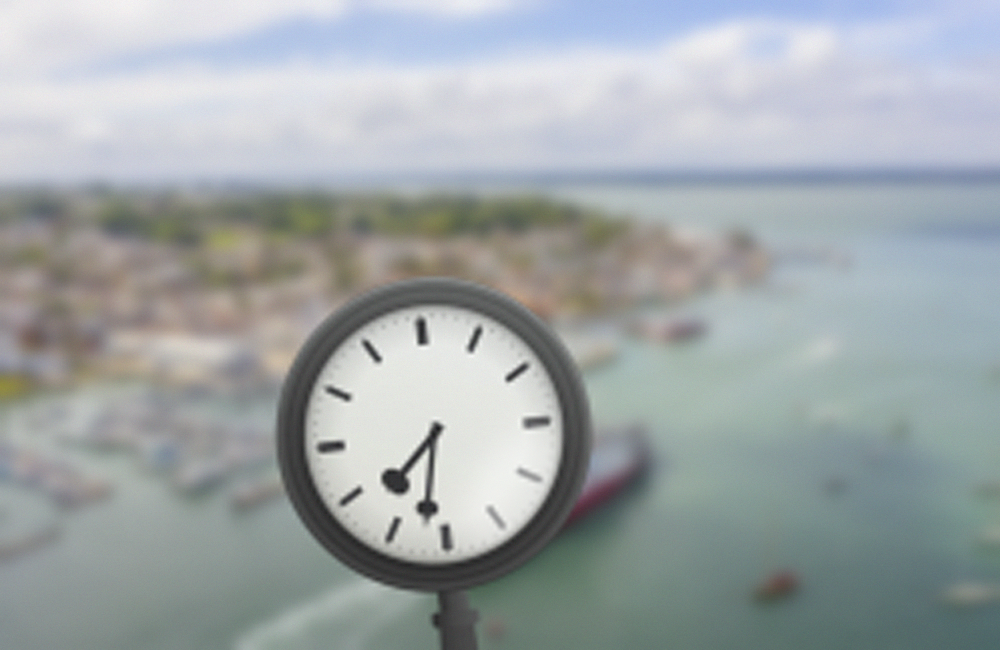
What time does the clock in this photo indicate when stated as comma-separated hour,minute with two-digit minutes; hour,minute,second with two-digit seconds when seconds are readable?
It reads 7,32
